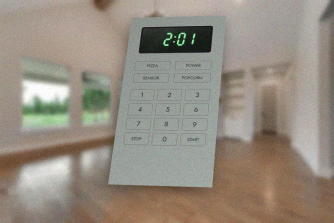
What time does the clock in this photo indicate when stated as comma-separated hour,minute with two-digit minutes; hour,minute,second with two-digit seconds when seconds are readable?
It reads 2,01
